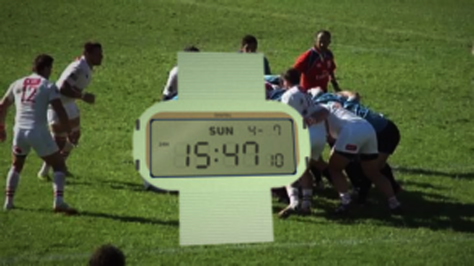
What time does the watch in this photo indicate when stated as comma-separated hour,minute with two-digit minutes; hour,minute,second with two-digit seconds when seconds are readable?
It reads 15,47,10
